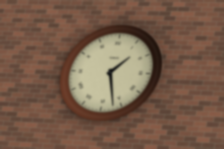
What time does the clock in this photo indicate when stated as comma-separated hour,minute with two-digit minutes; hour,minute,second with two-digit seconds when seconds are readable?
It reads 1,27
